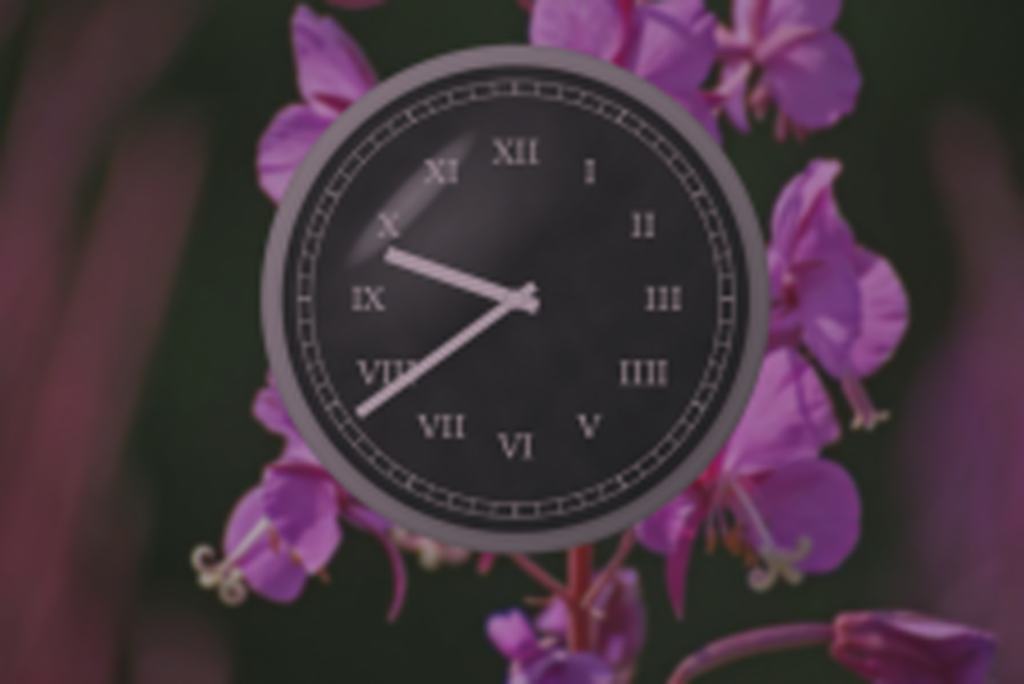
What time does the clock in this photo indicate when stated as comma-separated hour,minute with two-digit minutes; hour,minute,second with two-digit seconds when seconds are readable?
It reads 9,39
